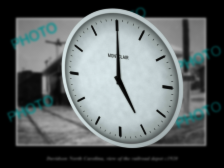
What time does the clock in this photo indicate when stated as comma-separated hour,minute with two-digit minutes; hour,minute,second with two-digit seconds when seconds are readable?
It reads 5,00
